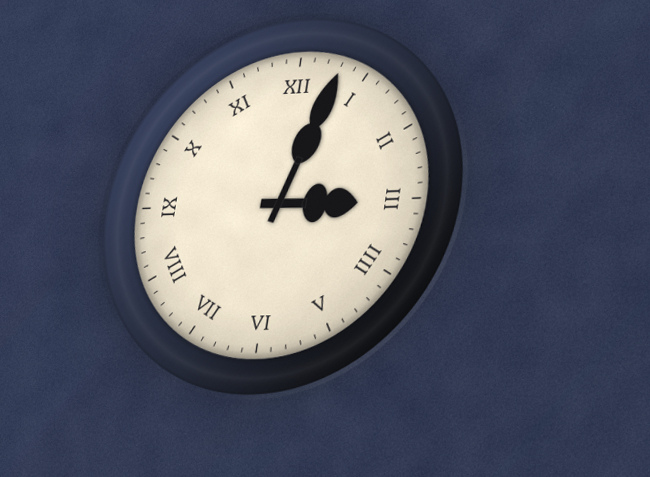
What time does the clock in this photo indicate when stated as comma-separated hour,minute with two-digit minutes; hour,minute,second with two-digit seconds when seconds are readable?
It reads 3,03
